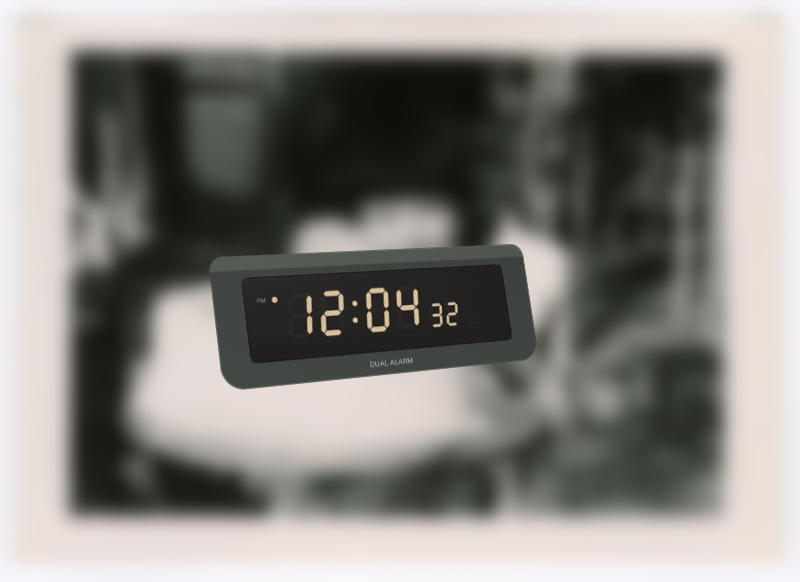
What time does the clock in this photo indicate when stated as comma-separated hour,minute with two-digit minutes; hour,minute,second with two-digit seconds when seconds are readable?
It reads 12,04,32
